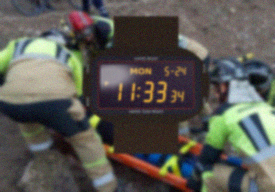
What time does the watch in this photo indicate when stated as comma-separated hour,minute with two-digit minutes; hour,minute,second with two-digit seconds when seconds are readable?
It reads 11,33,34
